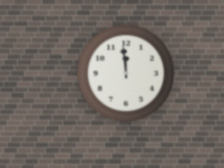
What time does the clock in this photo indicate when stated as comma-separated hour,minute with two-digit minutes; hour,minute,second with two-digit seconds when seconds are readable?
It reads 11,59
